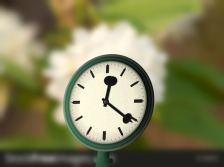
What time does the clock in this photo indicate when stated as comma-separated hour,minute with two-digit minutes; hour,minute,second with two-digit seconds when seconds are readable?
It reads 12,21
